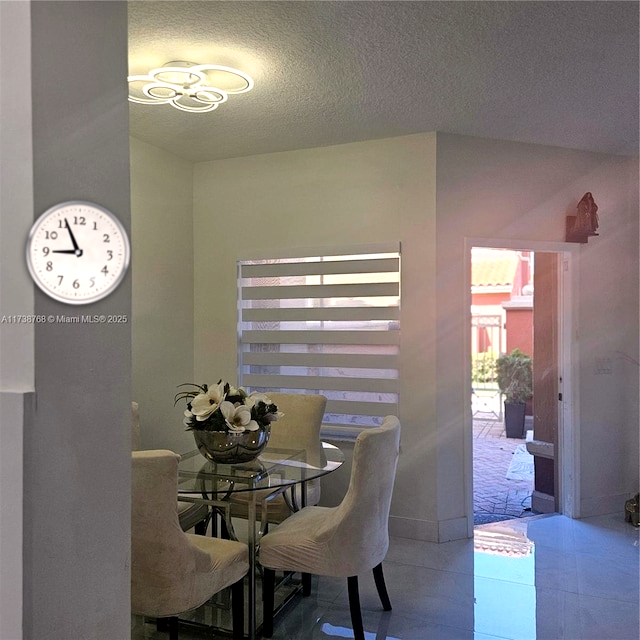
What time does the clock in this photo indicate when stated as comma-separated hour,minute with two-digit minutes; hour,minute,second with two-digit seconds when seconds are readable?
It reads 8,56
